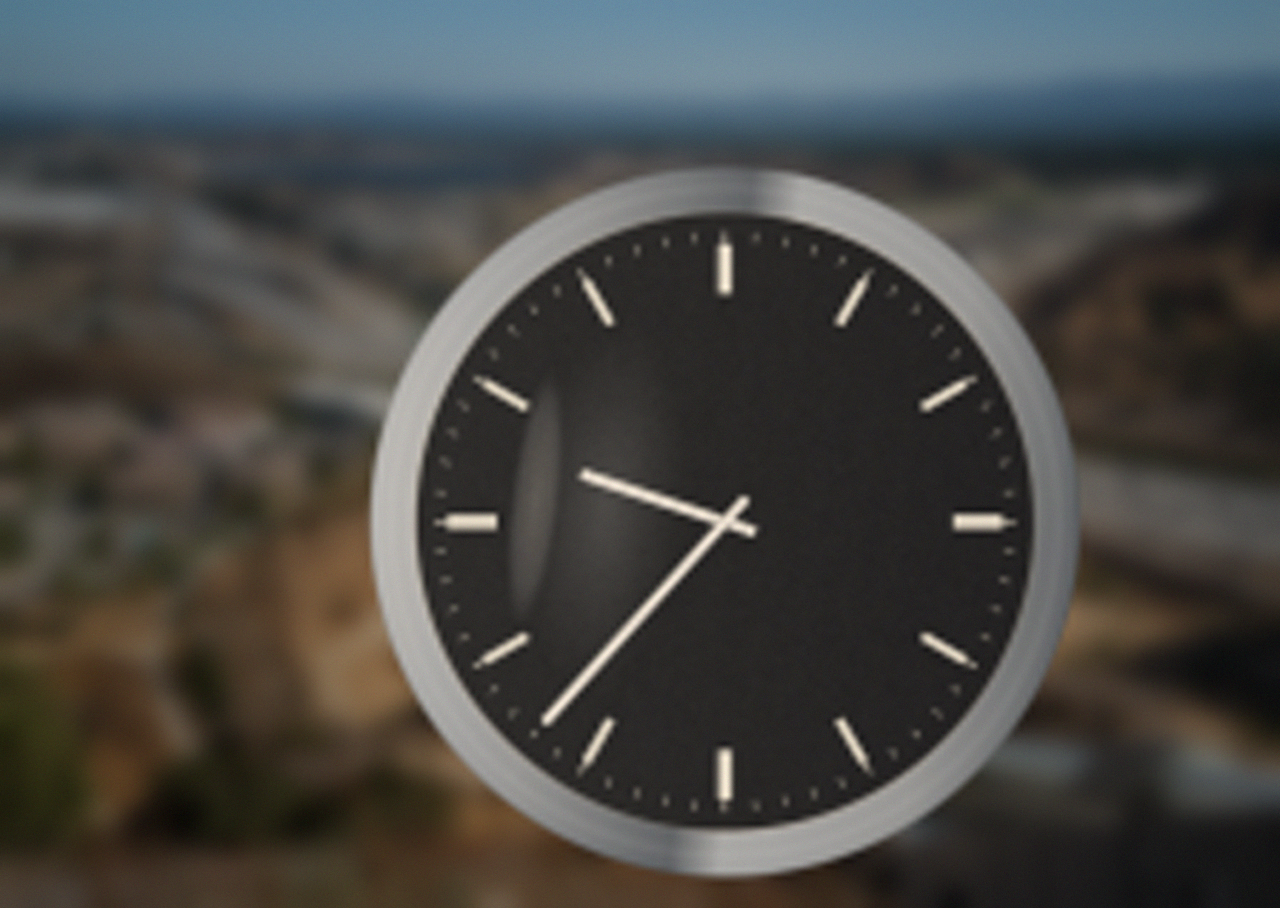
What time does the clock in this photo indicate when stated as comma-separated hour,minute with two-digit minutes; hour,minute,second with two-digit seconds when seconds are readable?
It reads 9,37
